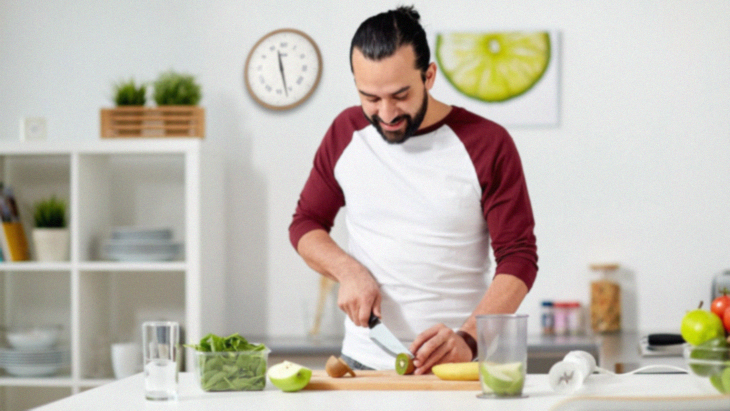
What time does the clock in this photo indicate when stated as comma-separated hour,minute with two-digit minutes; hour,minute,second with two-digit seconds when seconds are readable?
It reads 11,27
